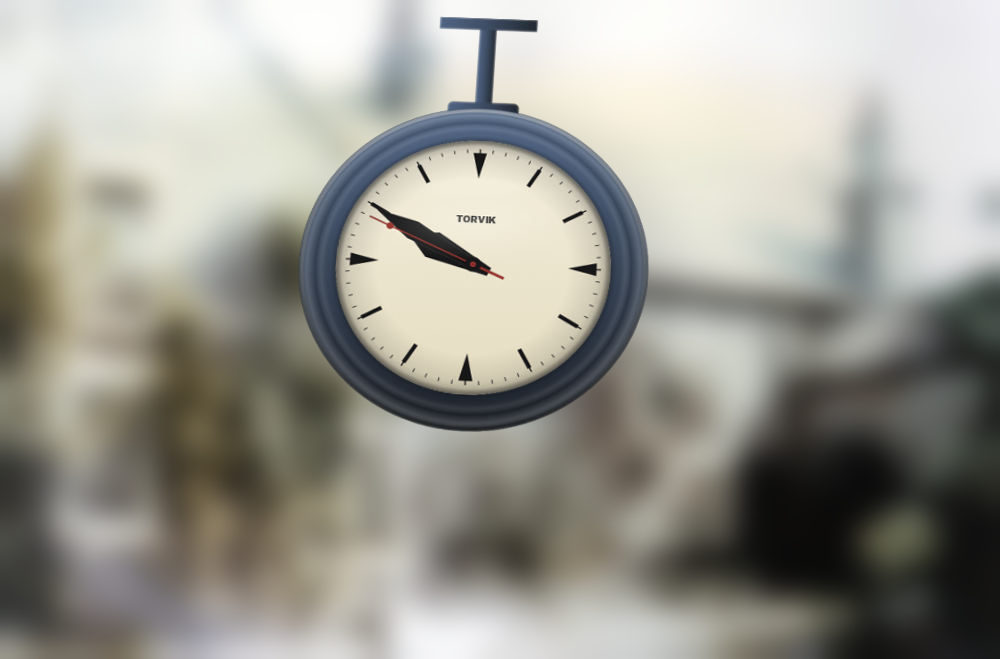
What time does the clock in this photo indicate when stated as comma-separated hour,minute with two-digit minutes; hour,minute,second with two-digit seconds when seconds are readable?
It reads 9,49,49
